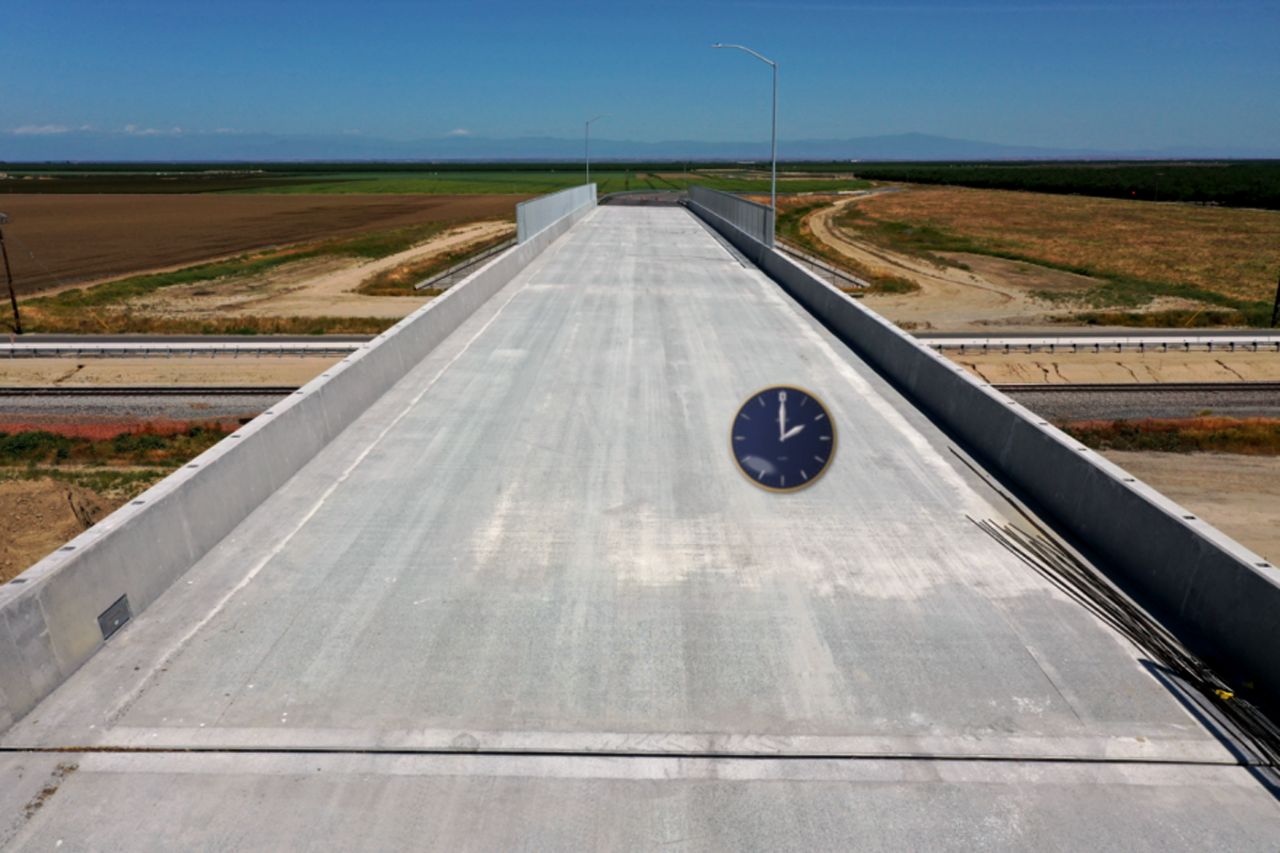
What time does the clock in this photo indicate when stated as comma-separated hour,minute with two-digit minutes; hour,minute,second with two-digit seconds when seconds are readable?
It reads 2,00
